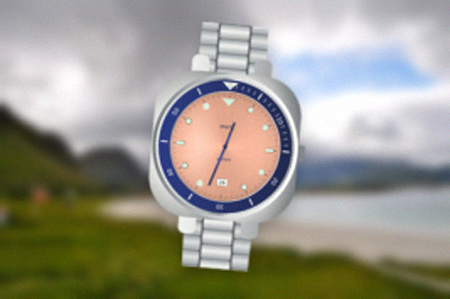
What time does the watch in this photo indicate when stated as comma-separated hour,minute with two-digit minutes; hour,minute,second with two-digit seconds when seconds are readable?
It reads 12,33
